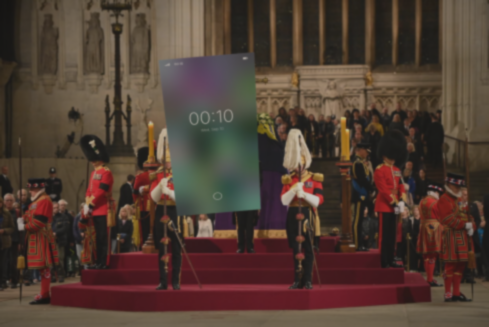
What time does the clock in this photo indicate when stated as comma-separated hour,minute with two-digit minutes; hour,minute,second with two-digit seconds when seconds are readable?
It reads 0,10
